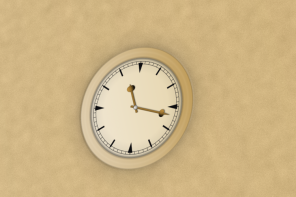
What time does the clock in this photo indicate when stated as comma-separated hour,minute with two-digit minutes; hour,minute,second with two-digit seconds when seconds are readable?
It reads 11,17
